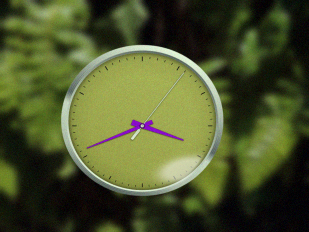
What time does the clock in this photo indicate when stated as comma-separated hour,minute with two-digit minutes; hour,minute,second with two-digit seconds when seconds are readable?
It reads 3,41,06
